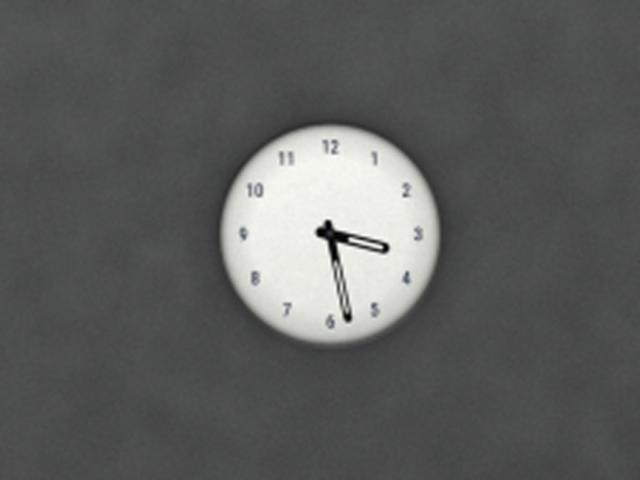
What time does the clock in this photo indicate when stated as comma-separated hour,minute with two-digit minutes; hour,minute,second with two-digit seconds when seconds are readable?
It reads 3,28
